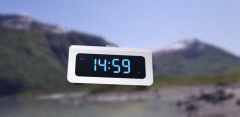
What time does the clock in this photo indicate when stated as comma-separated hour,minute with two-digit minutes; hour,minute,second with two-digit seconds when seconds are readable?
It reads 14,59
